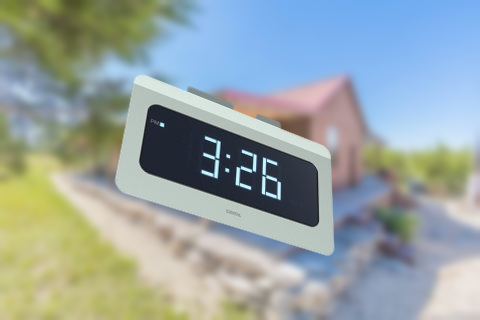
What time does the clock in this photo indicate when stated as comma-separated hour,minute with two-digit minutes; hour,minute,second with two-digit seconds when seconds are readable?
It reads 3,26
